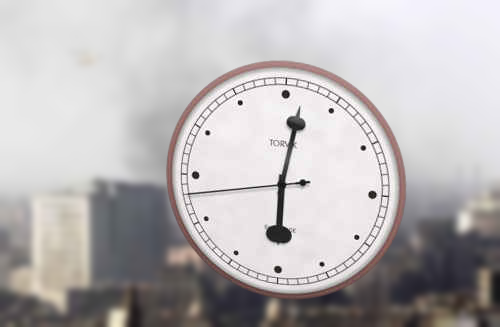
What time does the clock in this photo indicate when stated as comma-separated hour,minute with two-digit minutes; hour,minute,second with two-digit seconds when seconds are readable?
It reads 6,01,43
